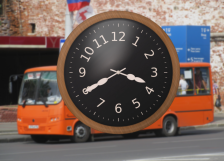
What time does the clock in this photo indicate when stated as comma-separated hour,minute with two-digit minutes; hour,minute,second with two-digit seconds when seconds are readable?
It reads 3,40
